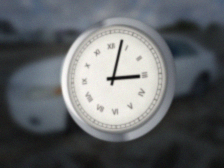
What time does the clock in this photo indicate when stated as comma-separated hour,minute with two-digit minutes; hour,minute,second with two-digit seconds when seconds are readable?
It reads 3,03
